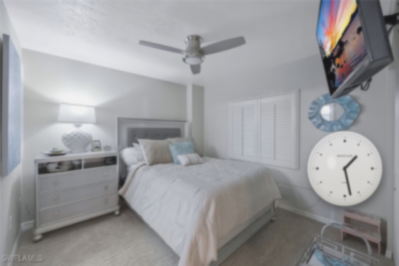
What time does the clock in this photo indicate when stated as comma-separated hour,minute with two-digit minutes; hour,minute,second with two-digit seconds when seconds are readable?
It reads 1,28
